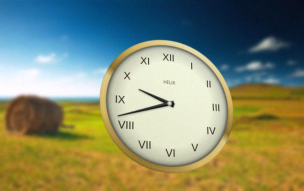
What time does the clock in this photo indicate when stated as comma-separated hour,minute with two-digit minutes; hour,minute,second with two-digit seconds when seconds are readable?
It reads 9,42
